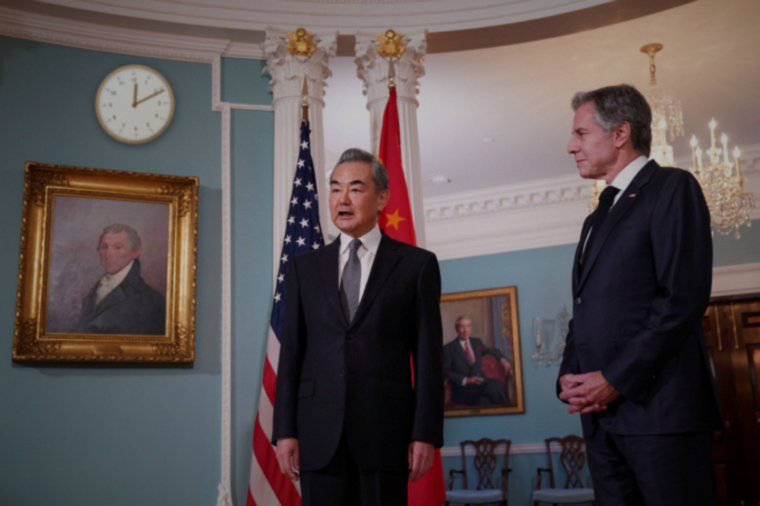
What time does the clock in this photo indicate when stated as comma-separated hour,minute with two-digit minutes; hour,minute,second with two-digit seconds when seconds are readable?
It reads 12,11
